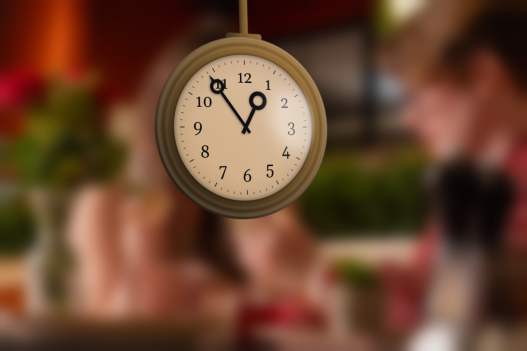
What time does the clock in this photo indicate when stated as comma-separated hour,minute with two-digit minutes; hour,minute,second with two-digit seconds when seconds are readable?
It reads 12,54
